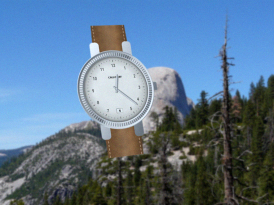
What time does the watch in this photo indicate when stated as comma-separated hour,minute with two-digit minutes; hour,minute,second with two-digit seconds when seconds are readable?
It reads 12,22
